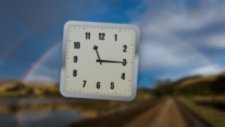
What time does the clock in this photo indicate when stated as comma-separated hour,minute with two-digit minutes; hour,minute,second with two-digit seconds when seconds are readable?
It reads 11,15
